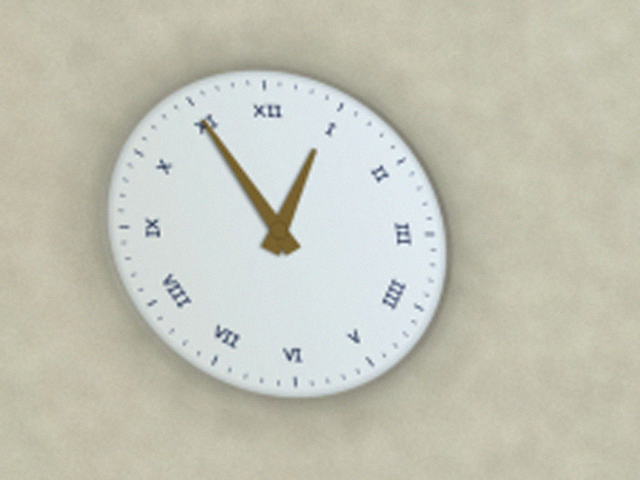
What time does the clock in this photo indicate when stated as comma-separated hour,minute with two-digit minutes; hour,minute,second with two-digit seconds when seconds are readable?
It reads 12,55
